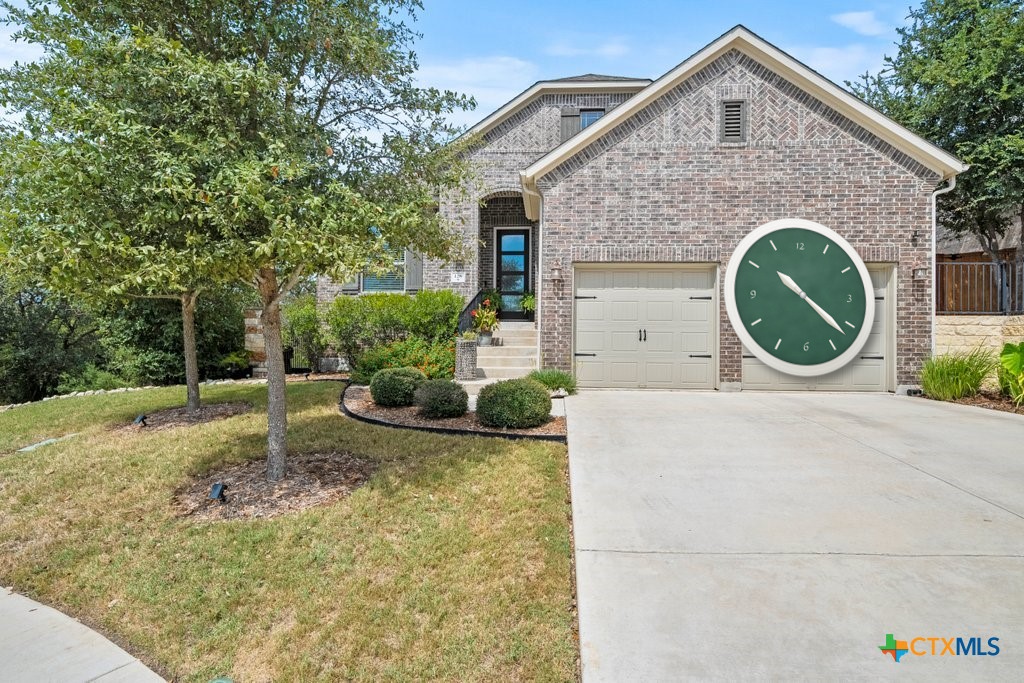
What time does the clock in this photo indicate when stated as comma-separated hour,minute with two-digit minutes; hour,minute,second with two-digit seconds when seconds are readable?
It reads 10,22
